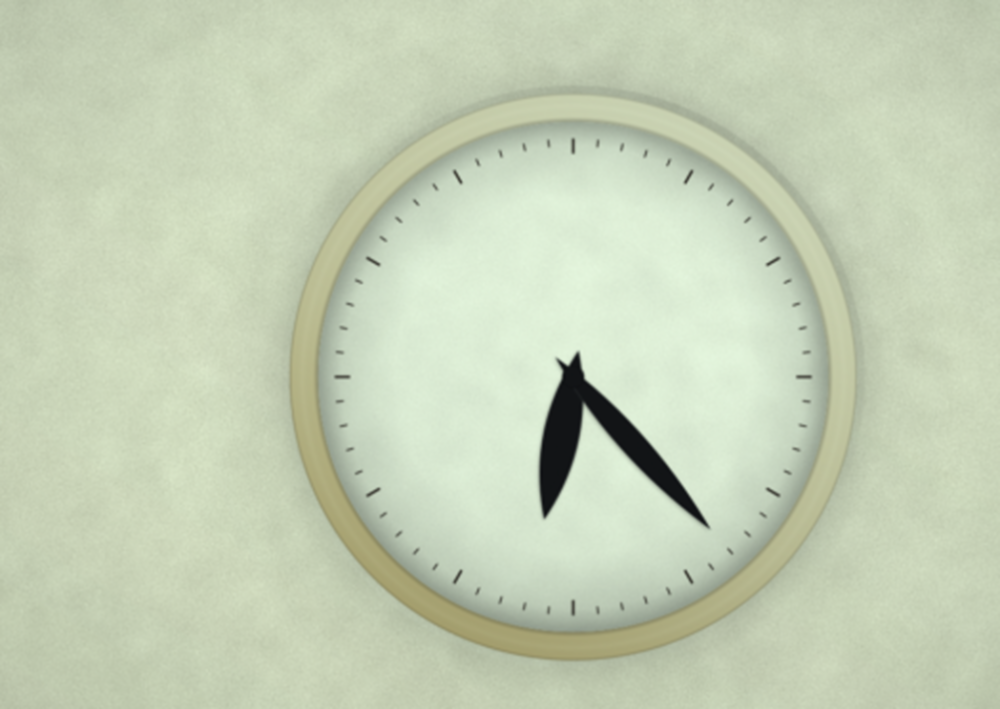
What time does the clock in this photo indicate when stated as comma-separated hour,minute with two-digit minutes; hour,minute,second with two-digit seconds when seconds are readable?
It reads 6,23
